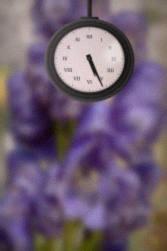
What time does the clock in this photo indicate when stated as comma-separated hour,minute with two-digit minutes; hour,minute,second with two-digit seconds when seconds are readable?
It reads 5,26
